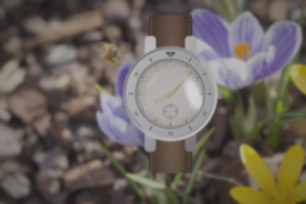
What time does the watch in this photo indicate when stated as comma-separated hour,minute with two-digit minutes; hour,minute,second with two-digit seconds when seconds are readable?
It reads 8,07
